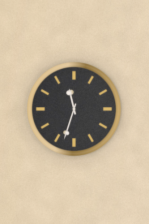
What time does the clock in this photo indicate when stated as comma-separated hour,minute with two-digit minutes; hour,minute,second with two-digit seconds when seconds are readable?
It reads 11,33
